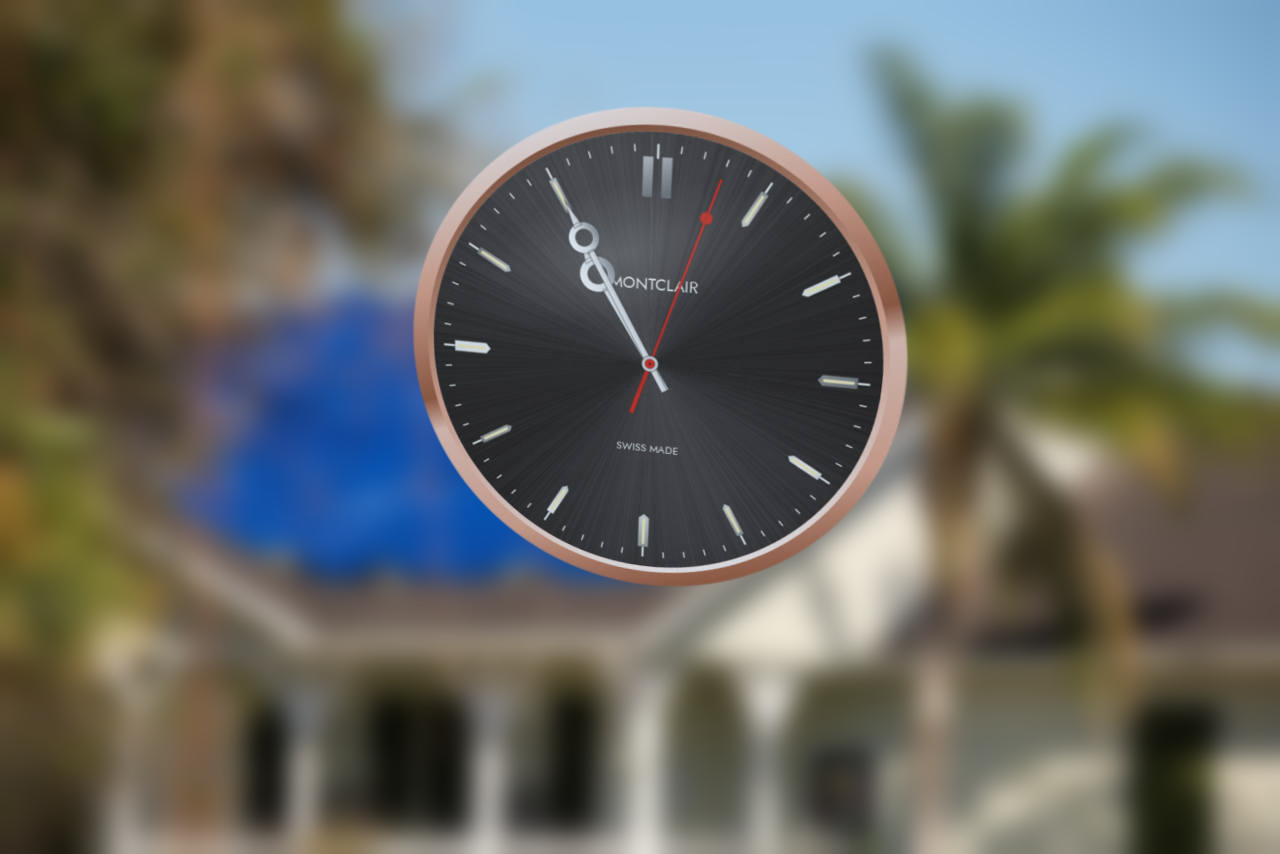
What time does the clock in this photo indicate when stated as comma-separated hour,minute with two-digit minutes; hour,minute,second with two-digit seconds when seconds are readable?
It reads 10,55,03
